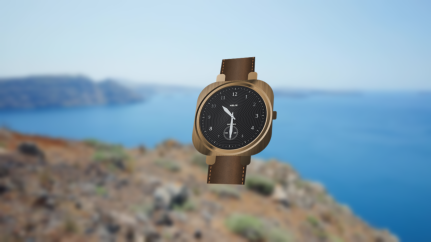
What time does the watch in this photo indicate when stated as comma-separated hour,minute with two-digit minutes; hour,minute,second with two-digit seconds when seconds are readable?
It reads 10,30
